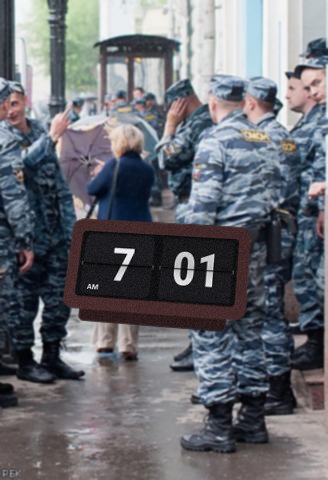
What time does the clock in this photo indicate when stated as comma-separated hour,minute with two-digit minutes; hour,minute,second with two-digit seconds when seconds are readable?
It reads 7,01
